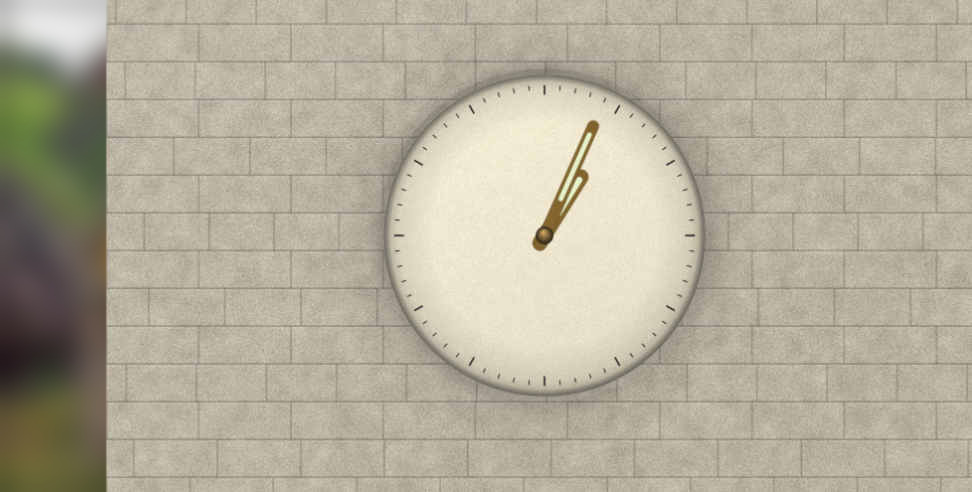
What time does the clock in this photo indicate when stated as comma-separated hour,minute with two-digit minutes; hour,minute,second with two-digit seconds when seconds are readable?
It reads 1,04
